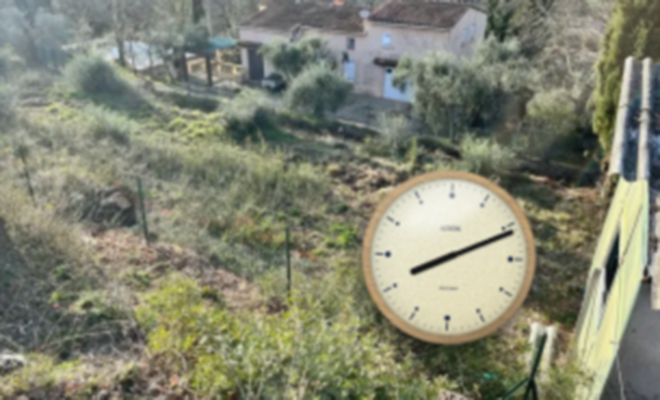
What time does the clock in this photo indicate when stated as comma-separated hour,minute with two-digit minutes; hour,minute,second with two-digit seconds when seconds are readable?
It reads 8,11
